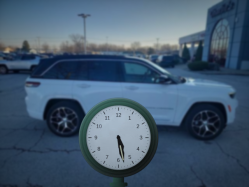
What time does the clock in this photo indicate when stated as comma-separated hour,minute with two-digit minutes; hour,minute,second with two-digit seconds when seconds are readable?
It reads 5,28
